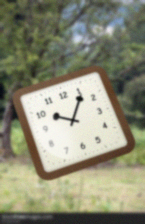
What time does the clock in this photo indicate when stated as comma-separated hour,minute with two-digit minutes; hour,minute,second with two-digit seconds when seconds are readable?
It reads 10,06
